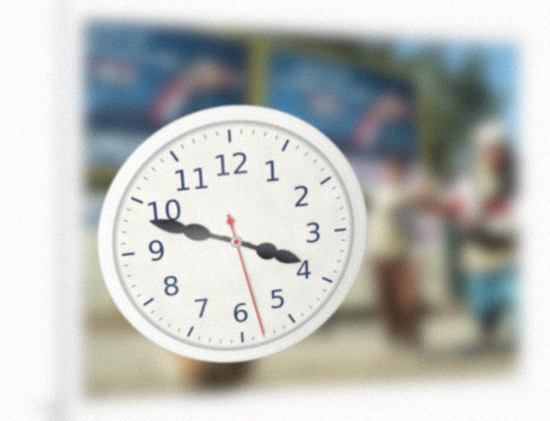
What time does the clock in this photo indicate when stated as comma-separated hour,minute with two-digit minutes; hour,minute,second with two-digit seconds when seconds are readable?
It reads 3,48,28
